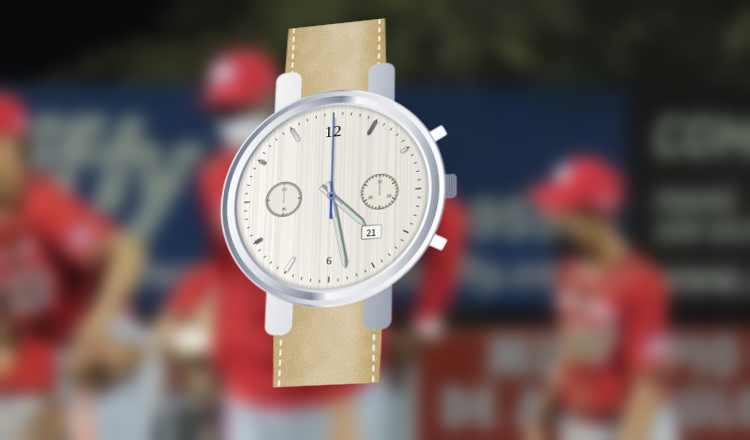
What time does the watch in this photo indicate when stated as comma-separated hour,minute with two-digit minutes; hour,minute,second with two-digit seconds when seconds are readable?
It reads 4,28
